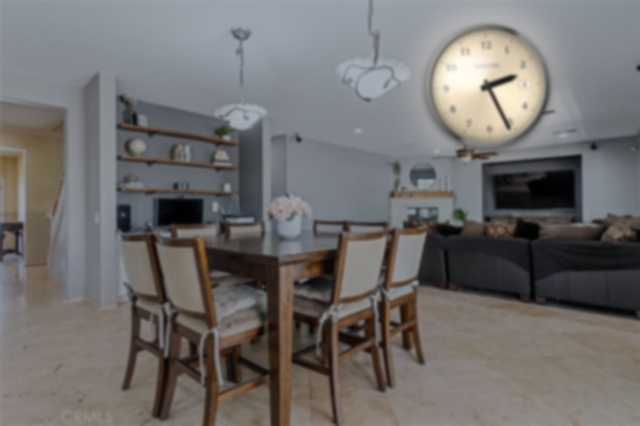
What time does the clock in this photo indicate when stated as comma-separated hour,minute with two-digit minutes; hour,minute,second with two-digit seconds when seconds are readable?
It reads 2,26
